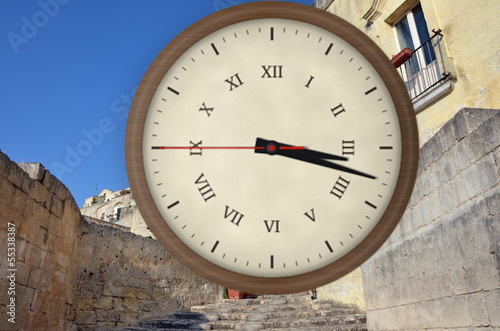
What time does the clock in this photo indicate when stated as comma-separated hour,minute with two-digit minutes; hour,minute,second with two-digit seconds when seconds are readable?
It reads 3,17,45
